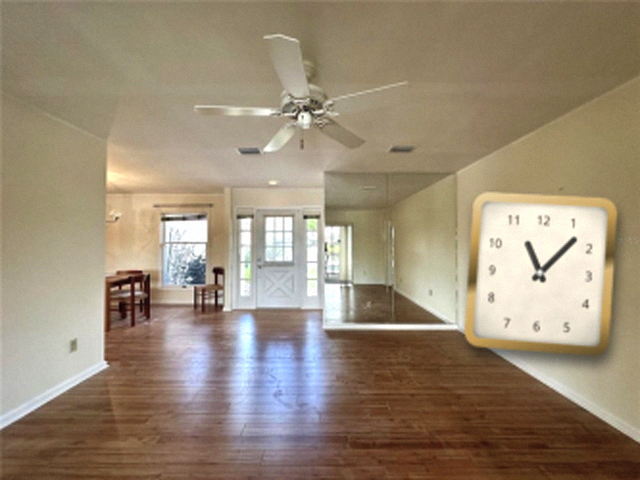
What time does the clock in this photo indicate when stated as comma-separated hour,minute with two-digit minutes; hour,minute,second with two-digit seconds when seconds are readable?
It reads 11,07
